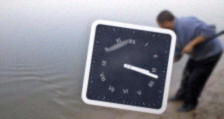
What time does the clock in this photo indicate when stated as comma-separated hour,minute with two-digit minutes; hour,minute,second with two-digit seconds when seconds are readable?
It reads 3,17
